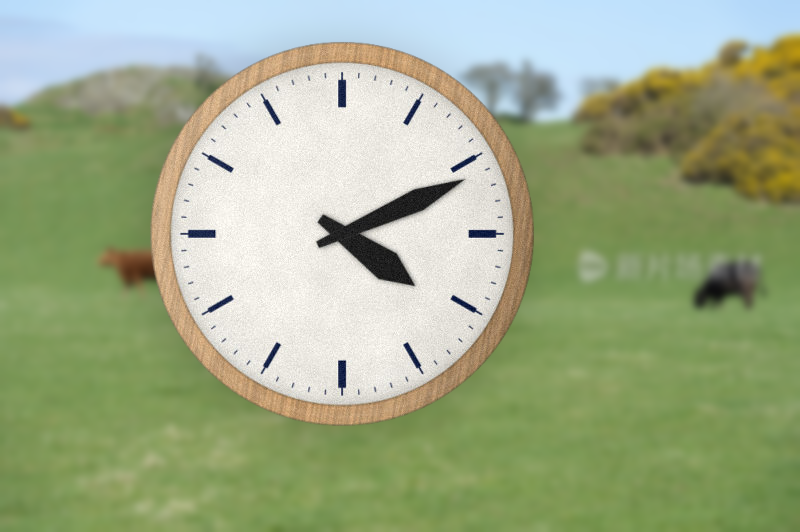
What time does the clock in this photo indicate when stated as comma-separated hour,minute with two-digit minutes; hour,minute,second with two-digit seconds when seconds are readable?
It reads 4,11
